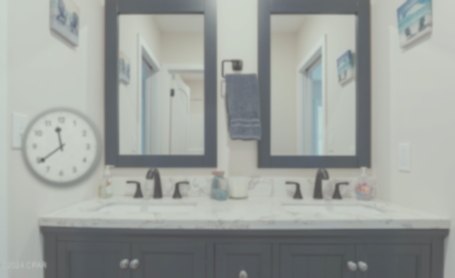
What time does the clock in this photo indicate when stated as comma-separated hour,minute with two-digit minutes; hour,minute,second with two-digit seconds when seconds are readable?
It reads 11,39
